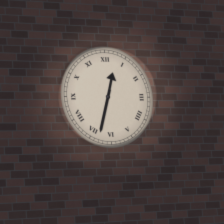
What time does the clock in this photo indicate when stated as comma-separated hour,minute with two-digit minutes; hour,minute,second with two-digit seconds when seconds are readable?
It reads 12,33
